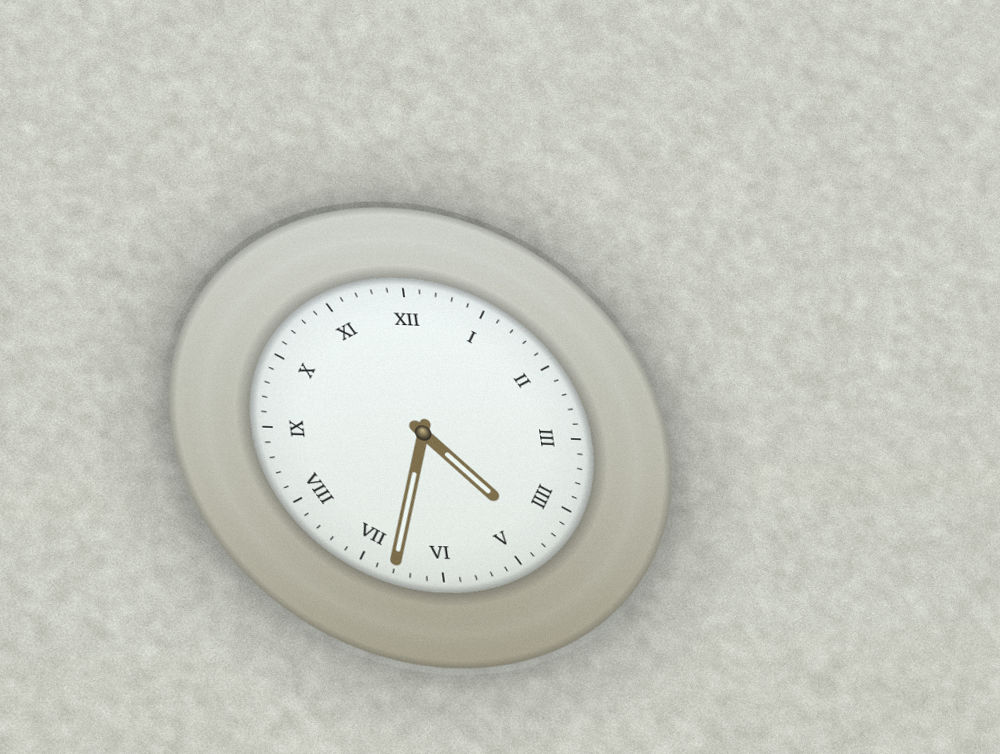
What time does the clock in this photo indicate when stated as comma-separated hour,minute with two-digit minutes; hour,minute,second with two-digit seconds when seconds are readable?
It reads 4,33
